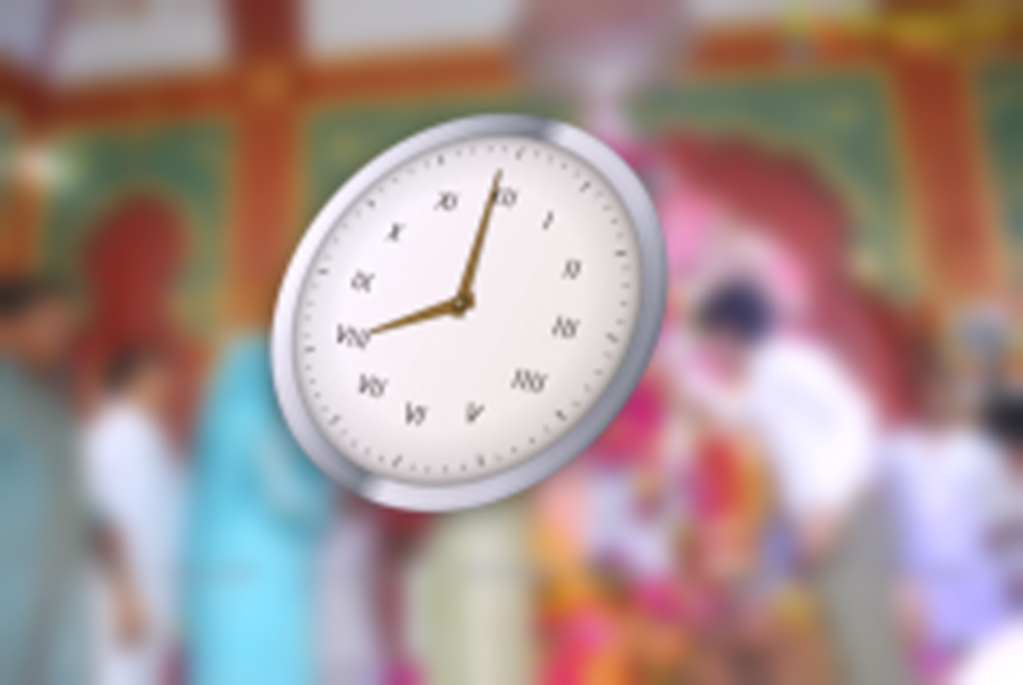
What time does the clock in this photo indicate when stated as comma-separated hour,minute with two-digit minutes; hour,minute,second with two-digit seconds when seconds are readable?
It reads 7,59
